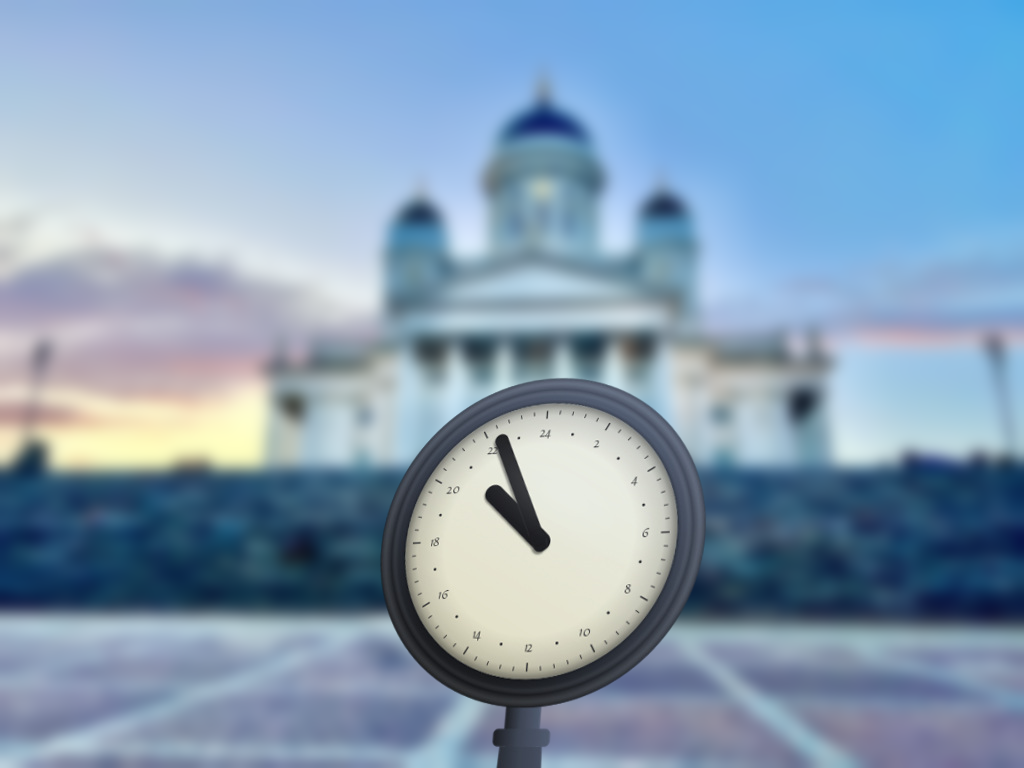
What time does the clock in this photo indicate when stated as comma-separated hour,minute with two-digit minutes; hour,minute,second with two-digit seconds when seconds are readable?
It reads 20,56
